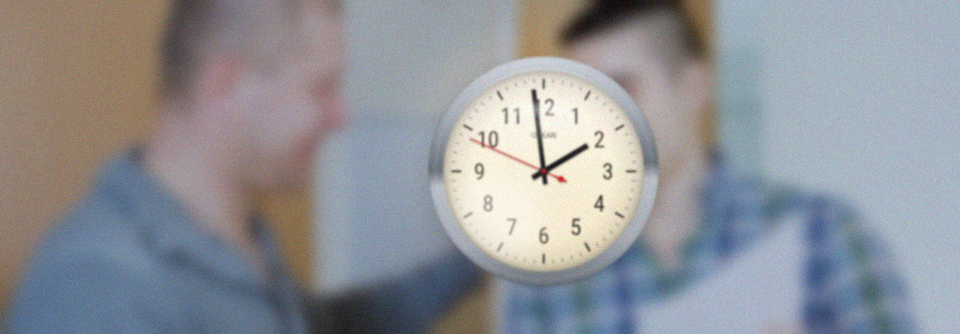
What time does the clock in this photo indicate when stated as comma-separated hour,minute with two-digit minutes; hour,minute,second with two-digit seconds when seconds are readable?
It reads 1,58,49
